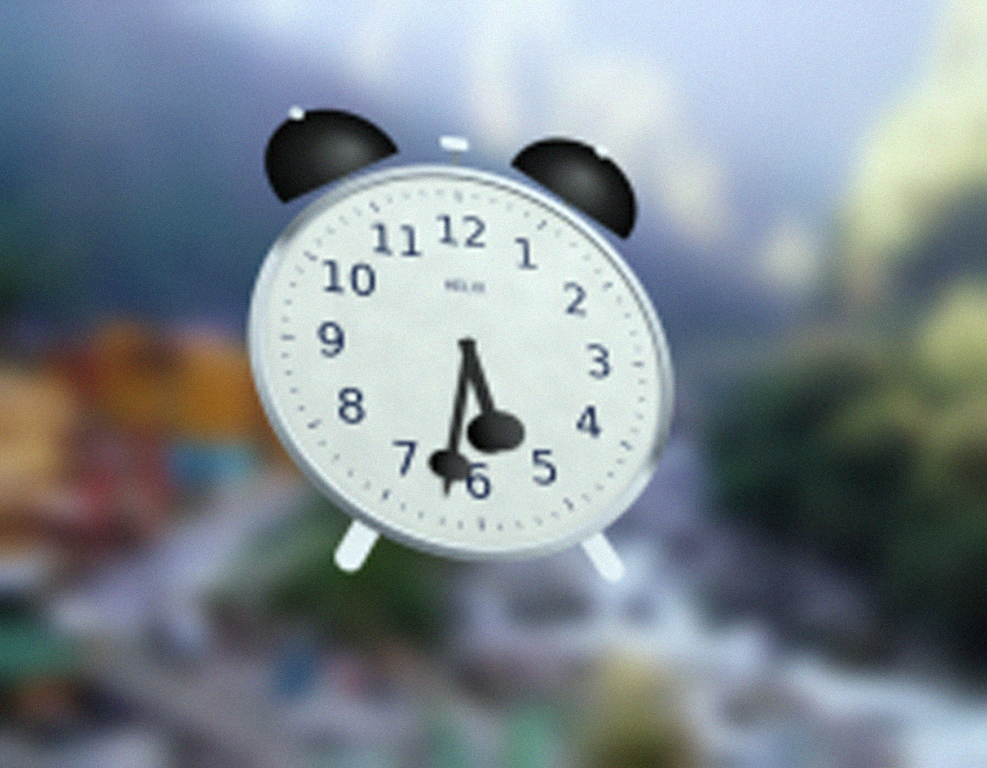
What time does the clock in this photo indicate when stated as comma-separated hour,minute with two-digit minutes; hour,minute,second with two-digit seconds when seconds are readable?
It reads 5,32
